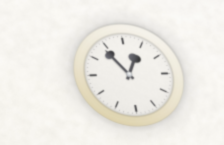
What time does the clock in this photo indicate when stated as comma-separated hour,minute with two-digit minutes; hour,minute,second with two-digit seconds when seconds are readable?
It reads 12,54
